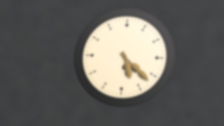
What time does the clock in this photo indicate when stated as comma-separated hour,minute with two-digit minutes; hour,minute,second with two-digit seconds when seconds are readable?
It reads 5,22
